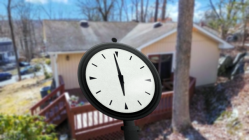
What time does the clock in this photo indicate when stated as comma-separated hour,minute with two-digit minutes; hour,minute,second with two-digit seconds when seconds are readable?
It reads 5,59
